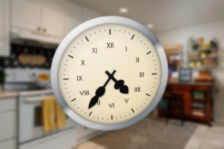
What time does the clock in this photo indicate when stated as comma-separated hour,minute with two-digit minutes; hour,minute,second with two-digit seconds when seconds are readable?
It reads 4,36
